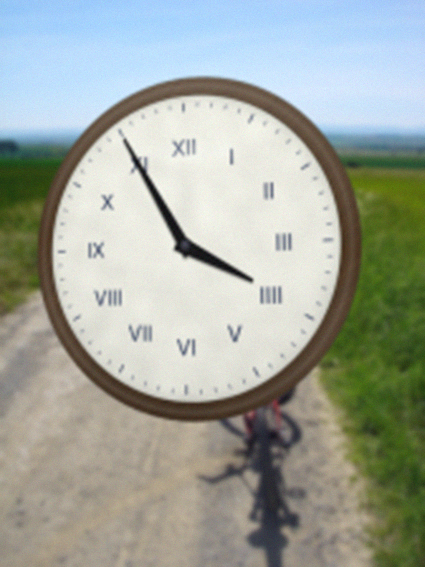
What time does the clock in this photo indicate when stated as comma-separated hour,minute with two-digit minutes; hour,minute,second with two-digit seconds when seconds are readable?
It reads 3,55
